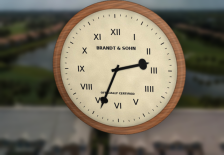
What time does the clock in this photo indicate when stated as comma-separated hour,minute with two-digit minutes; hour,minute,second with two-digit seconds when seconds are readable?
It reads 2,34
